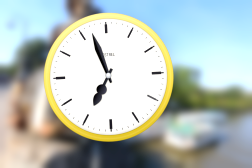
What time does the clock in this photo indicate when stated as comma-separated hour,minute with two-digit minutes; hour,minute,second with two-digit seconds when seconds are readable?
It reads 6,57
